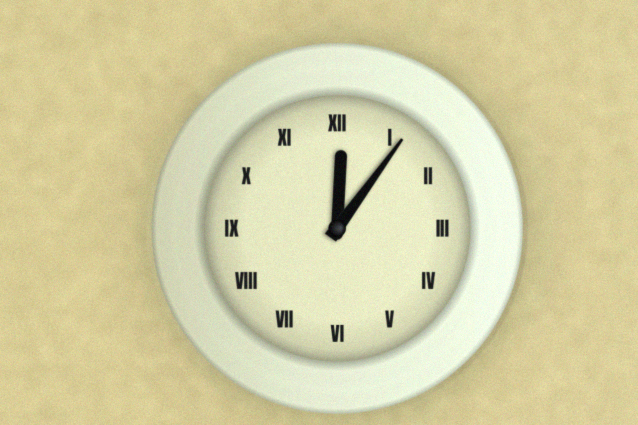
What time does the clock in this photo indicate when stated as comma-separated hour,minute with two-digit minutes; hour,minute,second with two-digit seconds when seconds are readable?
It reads 12,06
